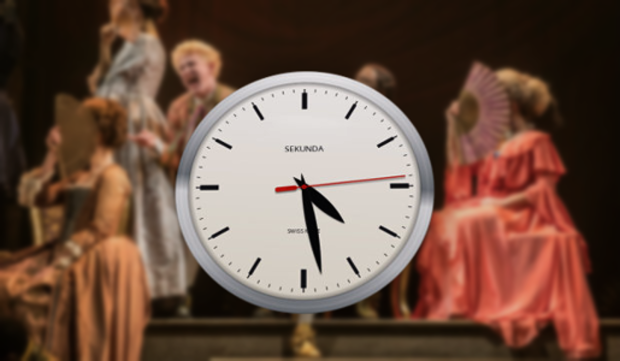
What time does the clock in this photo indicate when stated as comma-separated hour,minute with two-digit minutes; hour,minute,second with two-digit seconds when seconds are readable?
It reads 4,28,14
